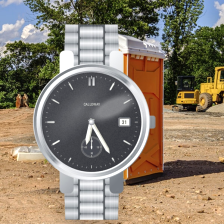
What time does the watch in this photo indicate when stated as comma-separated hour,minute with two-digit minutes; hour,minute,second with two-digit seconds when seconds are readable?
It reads 6,25
